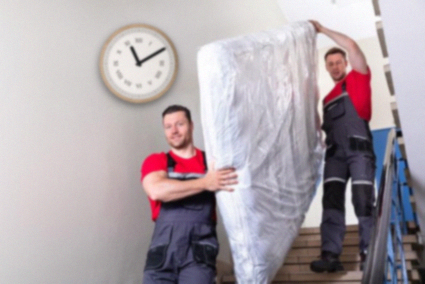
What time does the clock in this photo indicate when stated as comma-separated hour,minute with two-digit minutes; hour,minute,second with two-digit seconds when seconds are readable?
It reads 11,10
